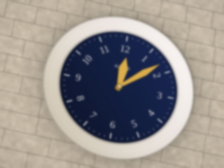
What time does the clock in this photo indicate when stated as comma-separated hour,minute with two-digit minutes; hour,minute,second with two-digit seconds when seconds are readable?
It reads 12,08
